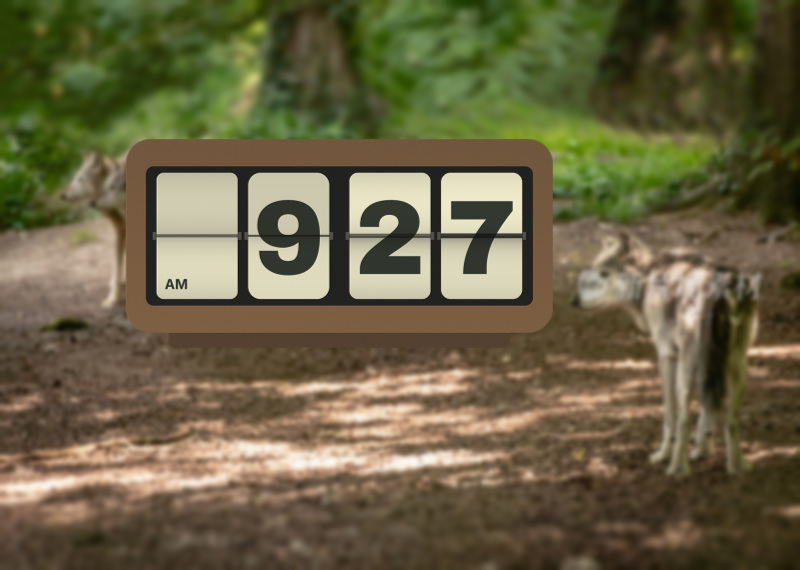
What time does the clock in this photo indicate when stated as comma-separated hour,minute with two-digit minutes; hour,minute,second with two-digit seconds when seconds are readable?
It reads 9,27
